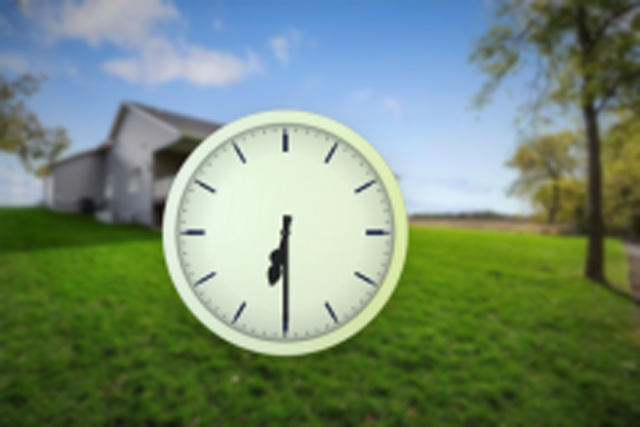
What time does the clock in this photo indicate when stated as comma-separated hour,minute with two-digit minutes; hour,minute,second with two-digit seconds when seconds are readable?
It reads 6,30
